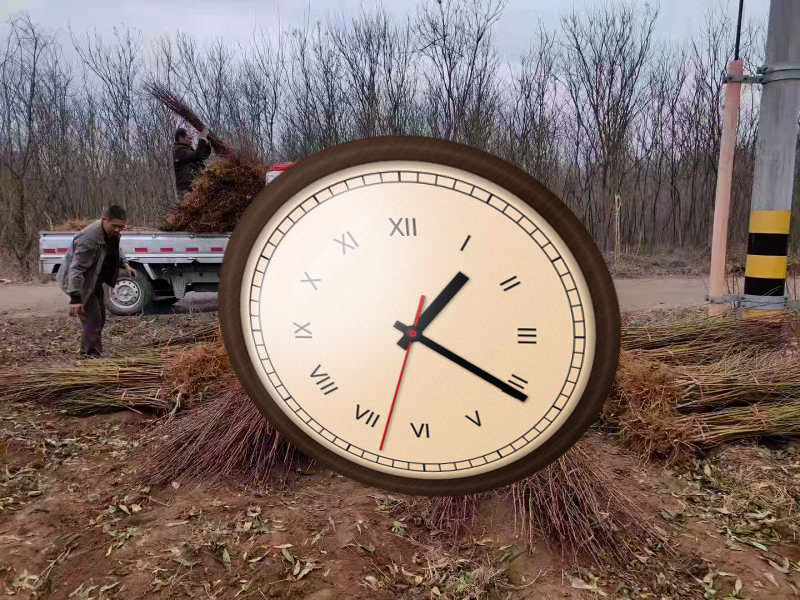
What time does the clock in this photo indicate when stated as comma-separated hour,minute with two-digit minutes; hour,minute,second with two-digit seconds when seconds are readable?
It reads 1,20,33
